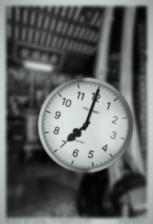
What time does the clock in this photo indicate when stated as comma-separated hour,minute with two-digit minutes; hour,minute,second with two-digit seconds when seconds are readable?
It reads 7,00
